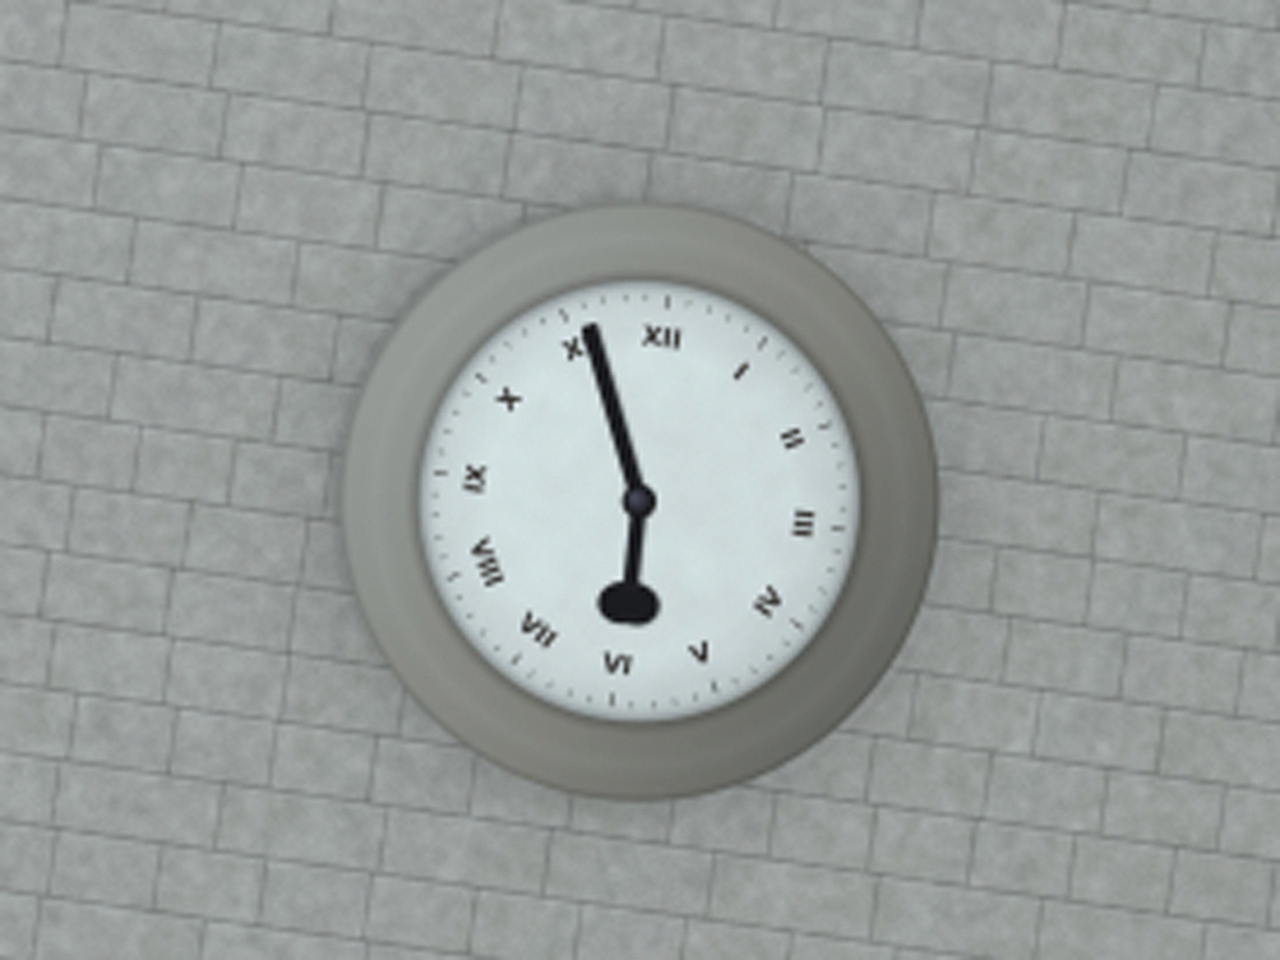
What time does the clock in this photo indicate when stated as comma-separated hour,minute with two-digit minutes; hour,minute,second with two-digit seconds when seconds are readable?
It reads 5,56
